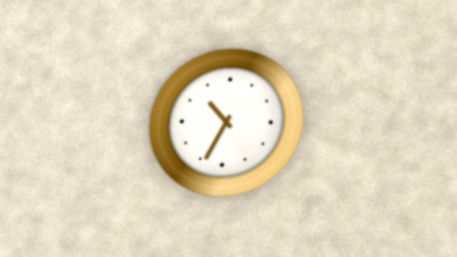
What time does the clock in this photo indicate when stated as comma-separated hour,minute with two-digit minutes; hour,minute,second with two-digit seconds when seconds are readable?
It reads 10,34
